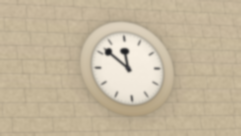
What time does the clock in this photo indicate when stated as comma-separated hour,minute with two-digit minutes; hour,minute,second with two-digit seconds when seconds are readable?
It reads 11,52
